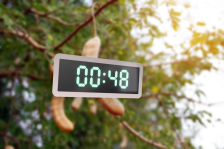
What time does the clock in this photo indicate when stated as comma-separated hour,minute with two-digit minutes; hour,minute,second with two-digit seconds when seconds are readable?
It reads 0,48
